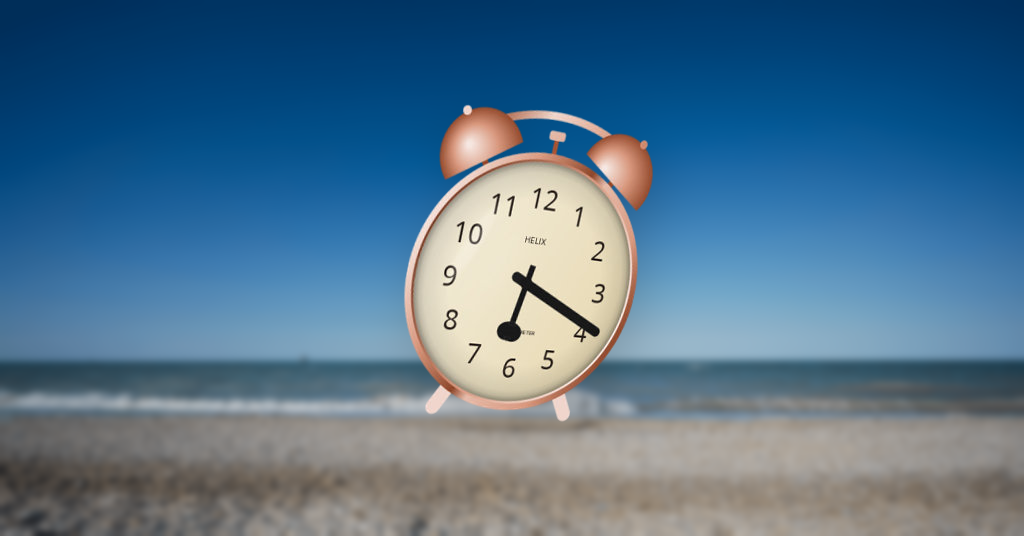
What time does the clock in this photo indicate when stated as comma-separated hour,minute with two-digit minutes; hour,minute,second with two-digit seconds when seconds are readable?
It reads 6,19
